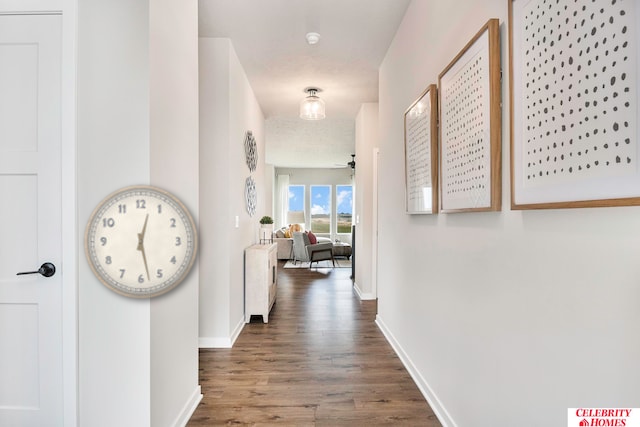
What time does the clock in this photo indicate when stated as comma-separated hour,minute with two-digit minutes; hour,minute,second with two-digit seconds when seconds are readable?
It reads 12,28
